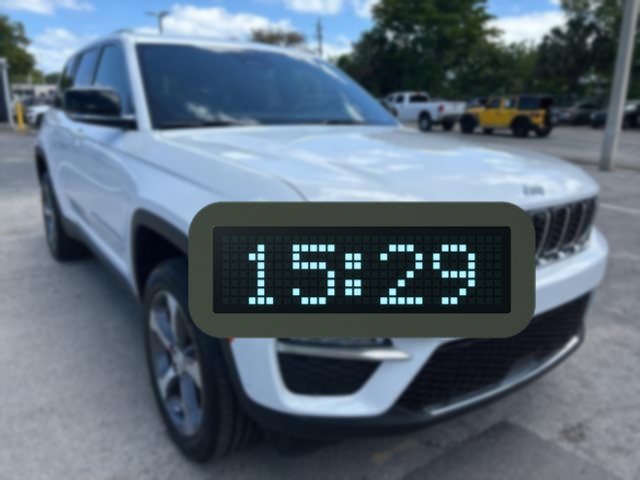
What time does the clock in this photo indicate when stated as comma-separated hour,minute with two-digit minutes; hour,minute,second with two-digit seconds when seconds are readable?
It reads 15,29
